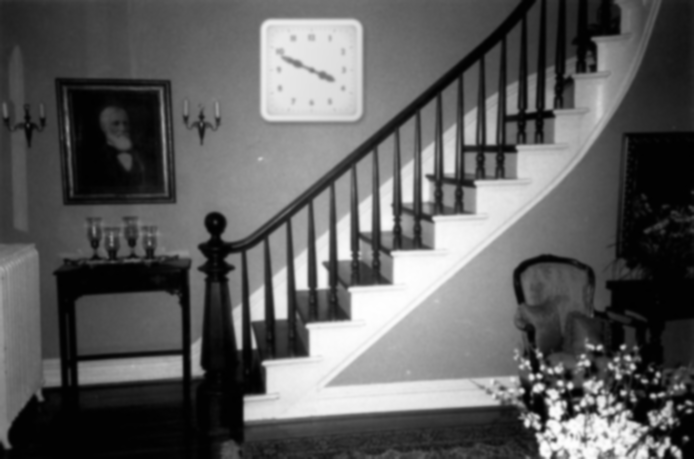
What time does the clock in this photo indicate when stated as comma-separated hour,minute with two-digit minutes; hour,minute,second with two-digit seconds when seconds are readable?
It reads 3,49
